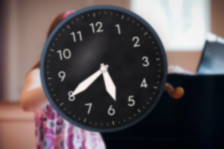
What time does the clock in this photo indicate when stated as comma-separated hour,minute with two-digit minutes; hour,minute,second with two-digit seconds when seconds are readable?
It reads 5,40
